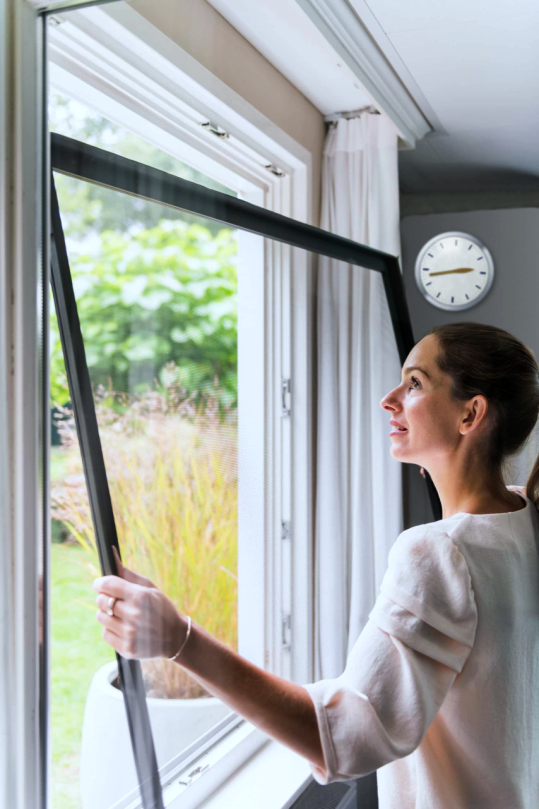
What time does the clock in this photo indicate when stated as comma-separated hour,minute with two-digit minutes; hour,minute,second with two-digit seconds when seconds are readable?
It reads 2,43
